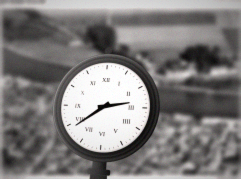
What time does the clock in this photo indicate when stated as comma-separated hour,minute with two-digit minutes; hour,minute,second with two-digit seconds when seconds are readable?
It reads 2,39
